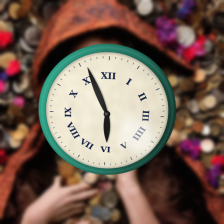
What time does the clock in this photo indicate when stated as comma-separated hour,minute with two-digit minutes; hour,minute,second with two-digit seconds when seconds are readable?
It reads 5,56
